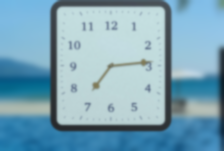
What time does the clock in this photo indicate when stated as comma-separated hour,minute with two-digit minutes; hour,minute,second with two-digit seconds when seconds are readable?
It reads 7,14
